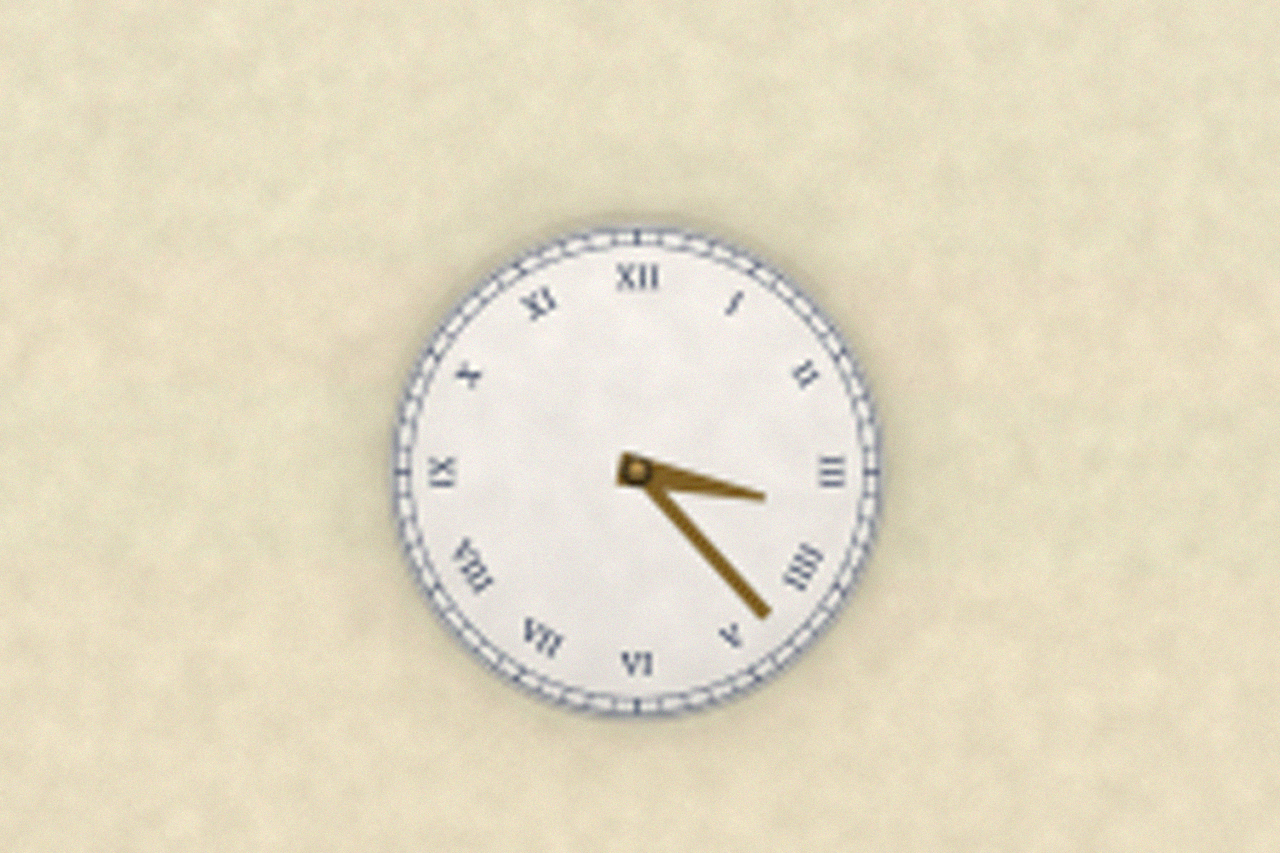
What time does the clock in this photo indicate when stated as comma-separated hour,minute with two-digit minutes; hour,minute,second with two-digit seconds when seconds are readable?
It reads 3,23
